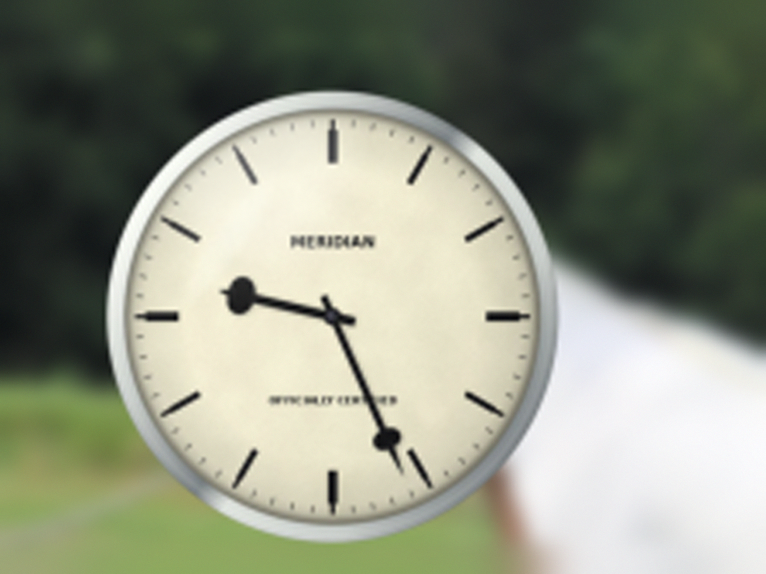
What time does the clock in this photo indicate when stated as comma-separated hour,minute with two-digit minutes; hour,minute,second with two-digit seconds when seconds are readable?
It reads 9,26
